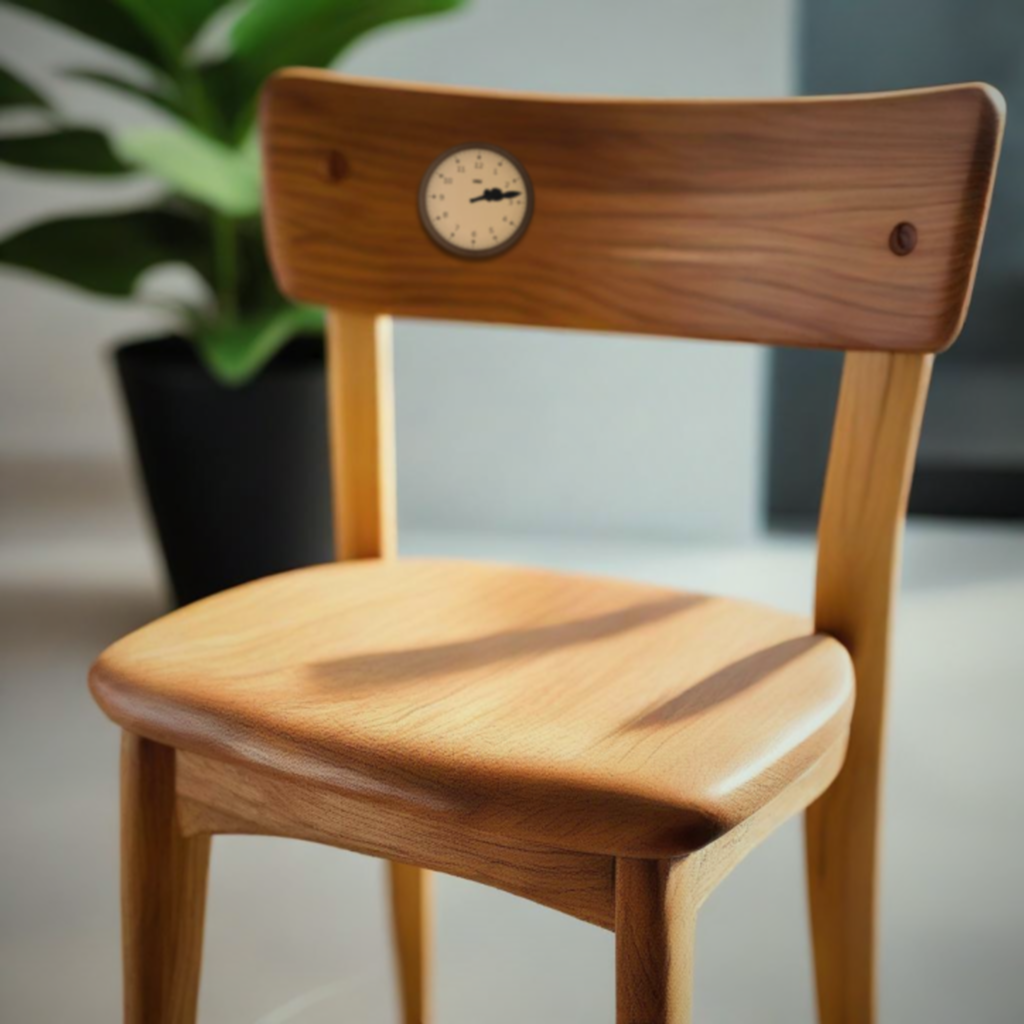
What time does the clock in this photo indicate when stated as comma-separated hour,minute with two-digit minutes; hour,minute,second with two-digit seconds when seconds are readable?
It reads 2,13
